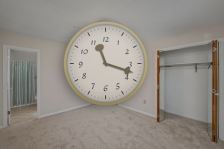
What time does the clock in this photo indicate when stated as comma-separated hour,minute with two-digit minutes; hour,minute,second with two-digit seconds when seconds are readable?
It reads 11,18
